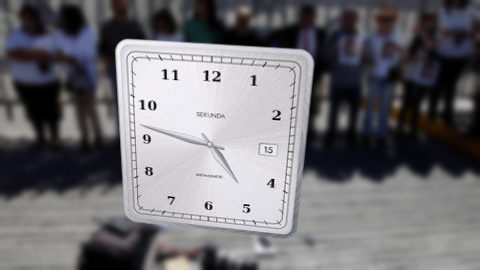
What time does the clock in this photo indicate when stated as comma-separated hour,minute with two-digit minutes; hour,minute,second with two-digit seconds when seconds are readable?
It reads 4,47
